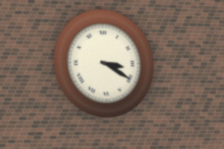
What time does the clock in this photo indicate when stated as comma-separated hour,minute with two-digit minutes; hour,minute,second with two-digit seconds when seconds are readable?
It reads 3,20
